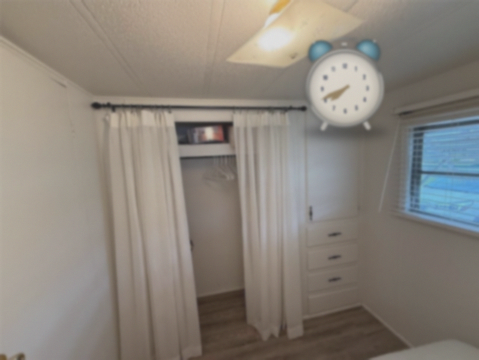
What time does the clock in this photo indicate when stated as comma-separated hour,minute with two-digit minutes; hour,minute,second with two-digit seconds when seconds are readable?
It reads 7,41
